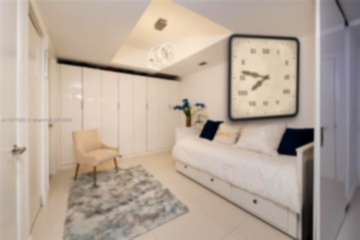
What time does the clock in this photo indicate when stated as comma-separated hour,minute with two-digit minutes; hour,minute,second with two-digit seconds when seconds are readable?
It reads 7,47
